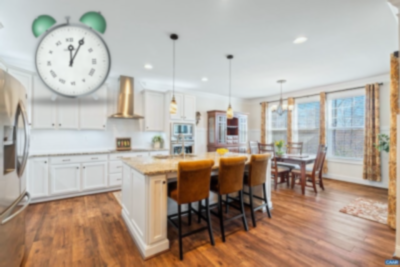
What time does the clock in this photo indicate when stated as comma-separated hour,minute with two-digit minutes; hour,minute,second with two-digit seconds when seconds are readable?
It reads 12,05
